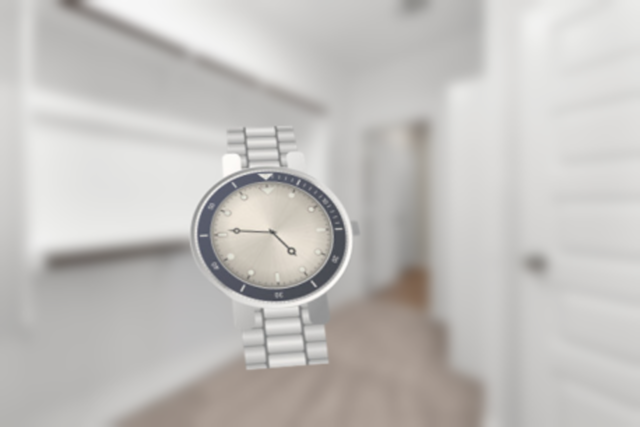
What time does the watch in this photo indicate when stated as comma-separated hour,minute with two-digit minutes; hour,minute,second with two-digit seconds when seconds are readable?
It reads 4,46
